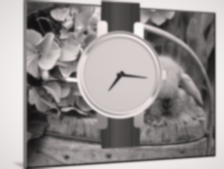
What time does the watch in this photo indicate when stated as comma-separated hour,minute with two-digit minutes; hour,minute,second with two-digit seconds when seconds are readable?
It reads 7,16
